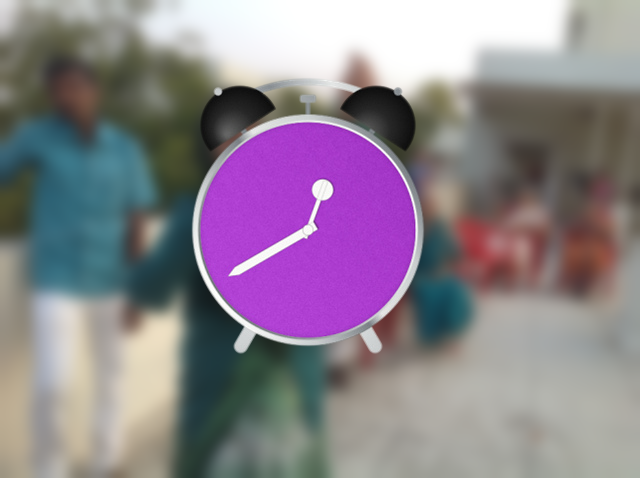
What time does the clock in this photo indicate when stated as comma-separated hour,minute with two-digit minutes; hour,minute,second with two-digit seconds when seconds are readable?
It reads 12,40
